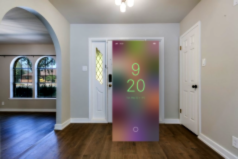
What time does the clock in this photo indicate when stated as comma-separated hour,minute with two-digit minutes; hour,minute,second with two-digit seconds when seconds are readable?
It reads 9,20
